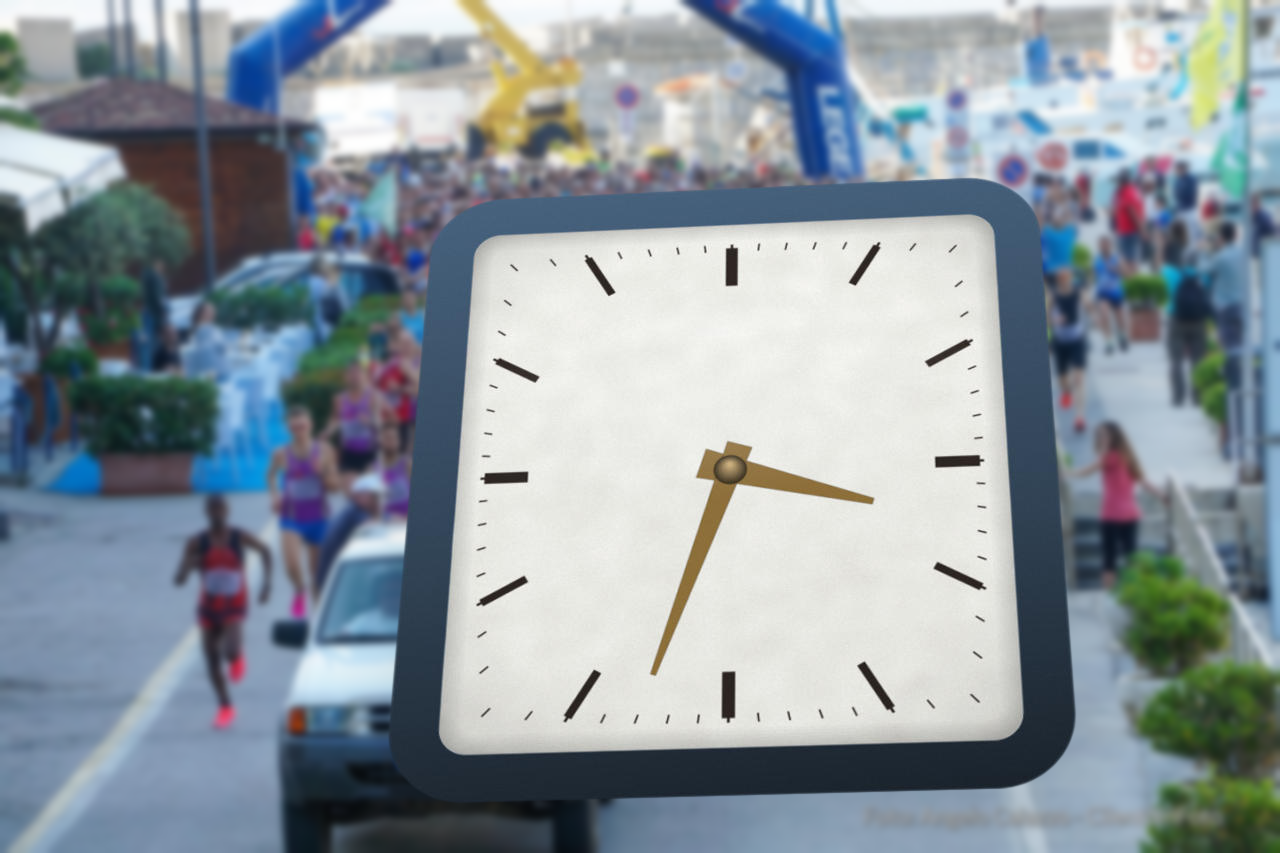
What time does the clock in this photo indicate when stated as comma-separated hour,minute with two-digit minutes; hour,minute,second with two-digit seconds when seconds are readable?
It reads 3,33
